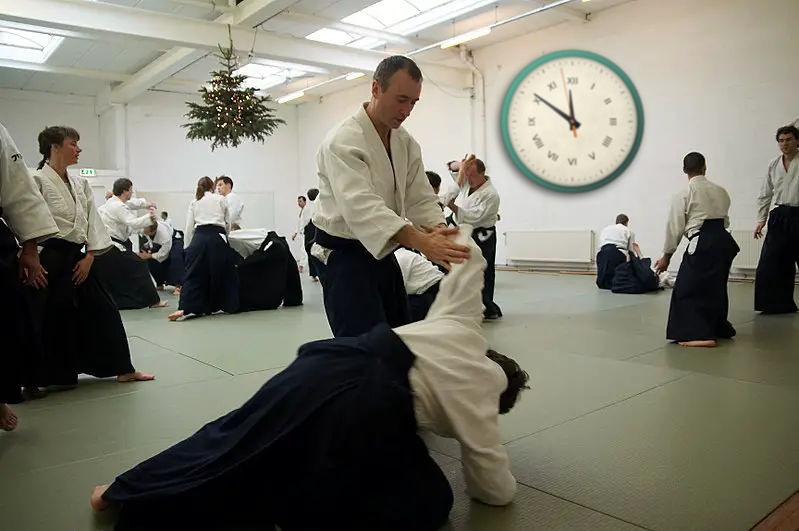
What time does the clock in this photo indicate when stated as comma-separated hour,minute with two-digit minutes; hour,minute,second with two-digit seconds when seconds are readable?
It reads 11,50,58
